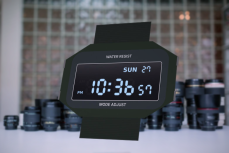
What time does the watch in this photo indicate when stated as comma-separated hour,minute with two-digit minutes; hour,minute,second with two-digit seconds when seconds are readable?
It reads 10,36,57
